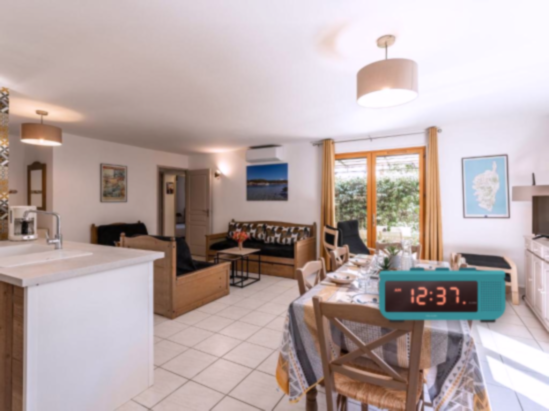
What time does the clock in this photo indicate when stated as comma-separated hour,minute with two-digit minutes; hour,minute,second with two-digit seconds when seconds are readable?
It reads 12,37
